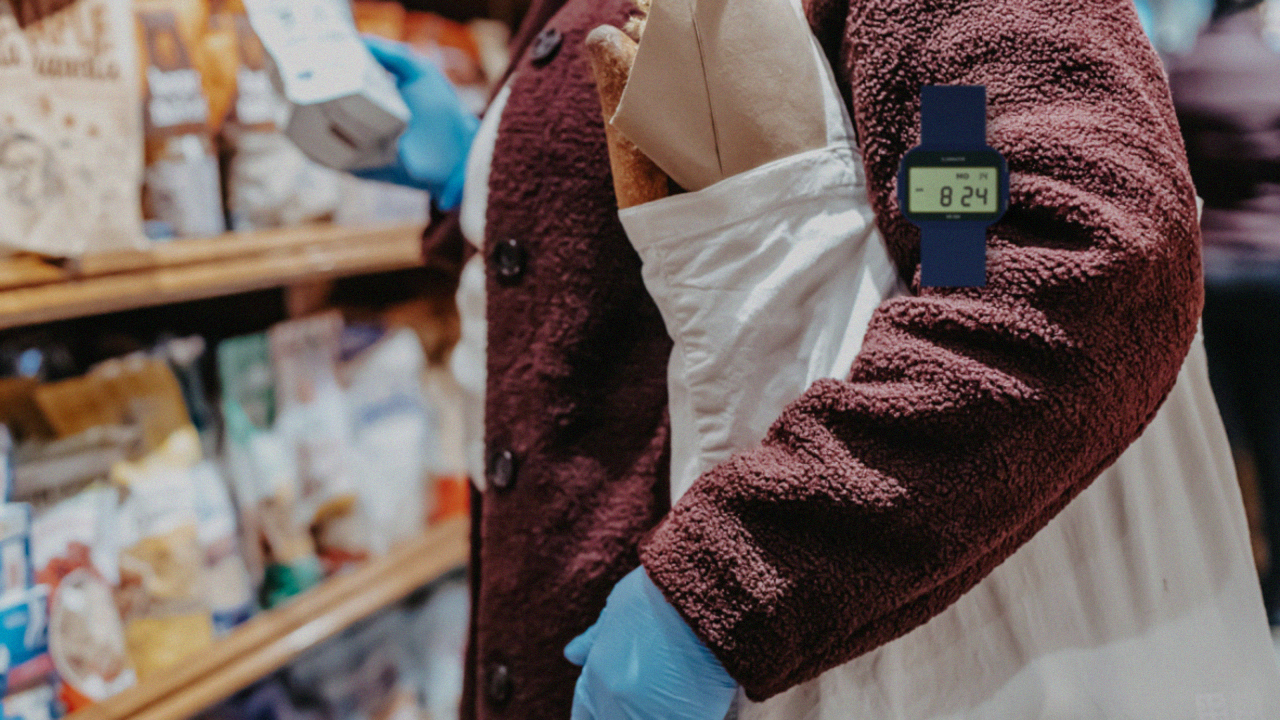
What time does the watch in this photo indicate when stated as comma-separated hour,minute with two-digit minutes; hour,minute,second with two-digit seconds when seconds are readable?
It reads 8,24
